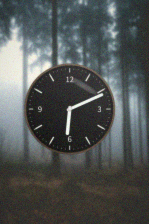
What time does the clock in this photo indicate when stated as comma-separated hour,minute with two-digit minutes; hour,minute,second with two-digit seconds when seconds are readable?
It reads 6,11
